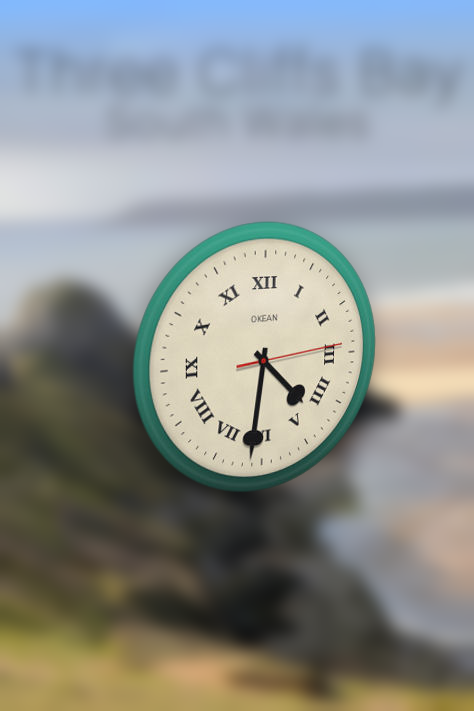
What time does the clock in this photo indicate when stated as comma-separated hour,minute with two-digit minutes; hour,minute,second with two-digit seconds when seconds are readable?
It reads 4,31,14
